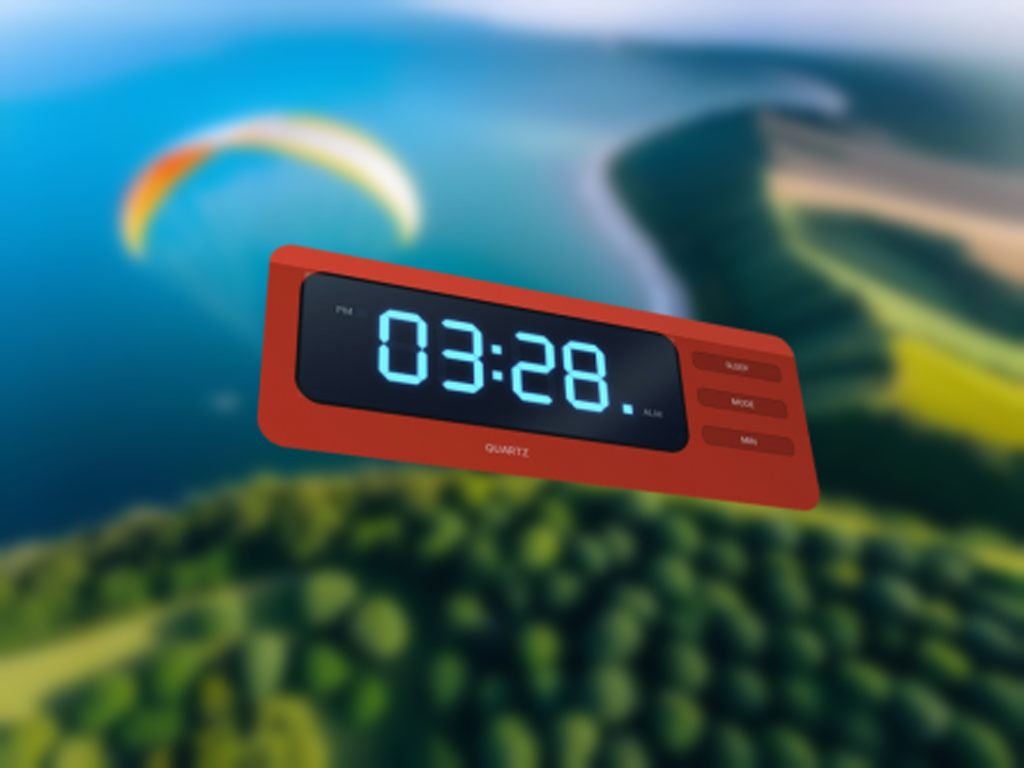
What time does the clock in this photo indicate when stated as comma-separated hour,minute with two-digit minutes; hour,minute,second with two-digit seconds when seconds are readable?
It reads 3,28
